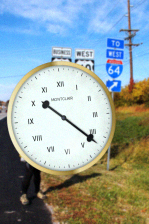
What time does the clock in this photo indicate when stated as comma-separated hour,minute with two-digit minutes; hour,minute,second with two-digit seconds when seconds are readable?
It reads 10,22
